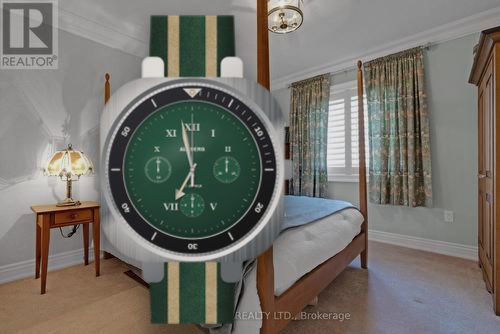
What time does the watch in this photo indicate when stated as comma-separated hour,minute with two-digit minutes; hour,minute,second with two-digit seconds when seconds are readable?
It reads 6,58
